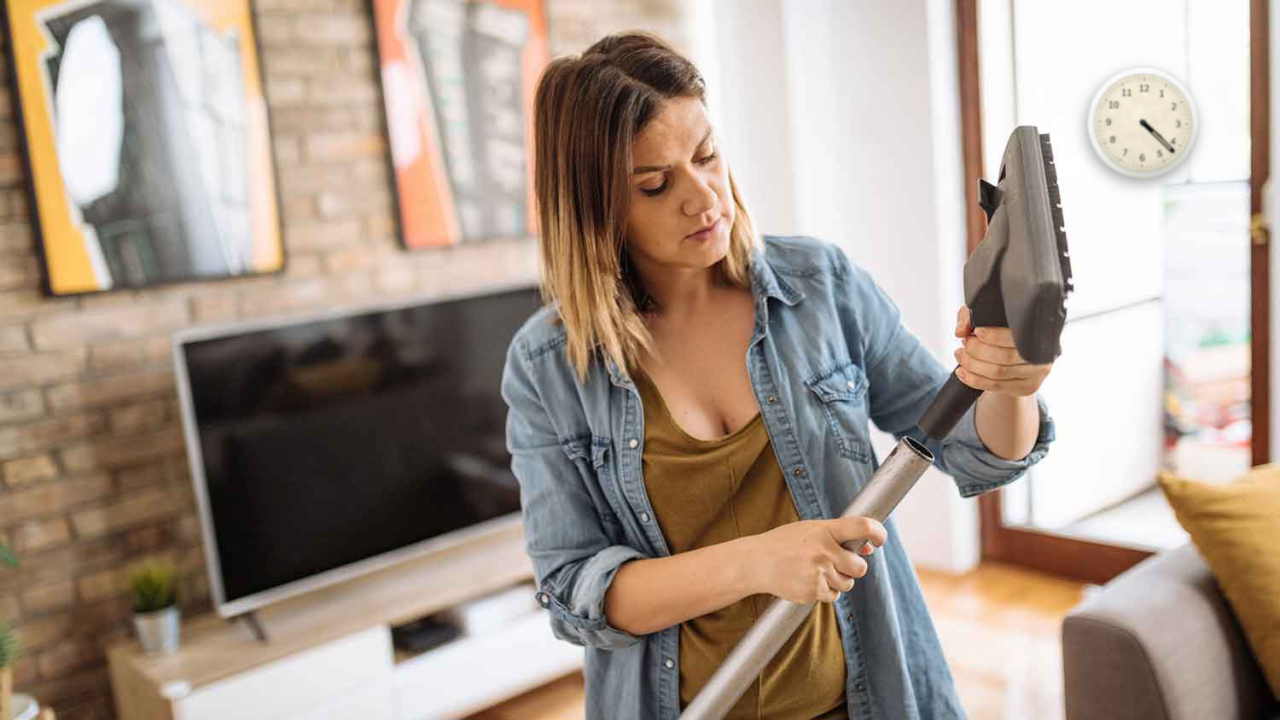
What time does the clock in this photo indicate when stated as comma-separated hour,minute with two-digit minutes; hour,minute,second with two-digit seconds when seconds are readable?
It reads 4,22
